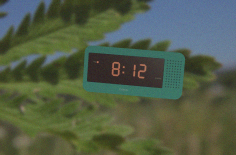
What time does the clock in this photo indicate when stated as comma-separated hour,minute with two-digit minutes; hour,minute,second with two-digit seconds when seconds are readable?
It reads 8,12
